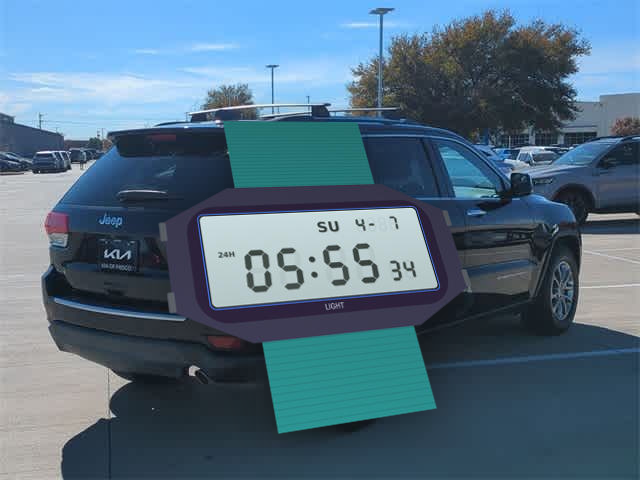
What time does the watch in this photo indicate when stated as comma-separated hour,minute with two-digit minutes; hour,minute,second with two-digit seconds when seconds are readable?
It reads 5,55,34
